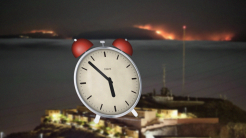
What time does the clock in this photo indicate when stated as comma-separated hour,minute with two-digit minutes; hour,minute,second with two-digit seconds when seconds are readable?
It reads 5,53
